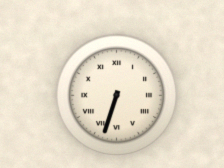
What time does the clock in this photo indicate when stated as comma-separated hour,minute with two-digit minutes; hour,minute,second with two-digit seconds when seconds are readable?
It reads 6,33
